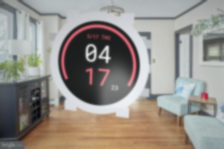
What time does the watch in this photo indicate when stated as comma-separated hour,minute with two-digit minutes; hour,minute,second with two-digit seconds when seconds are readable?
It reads 4,17
